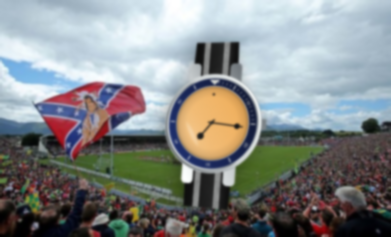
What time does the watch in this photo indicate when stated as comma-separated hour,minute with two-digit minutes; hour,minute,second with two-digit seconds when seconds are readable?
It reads 7,16
